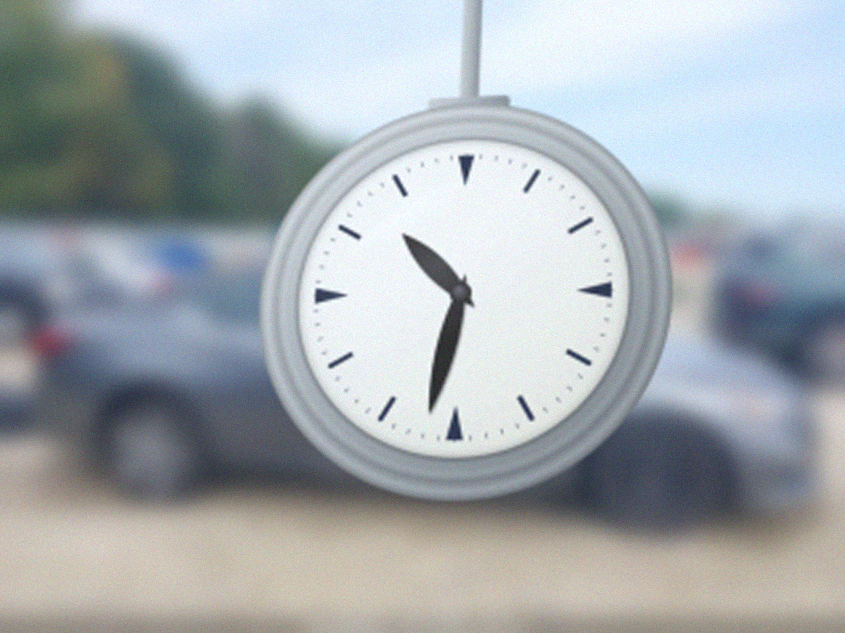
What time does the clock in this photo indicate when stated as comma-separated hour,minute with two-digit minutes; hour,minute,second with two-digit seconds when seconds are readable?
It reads 10,32
